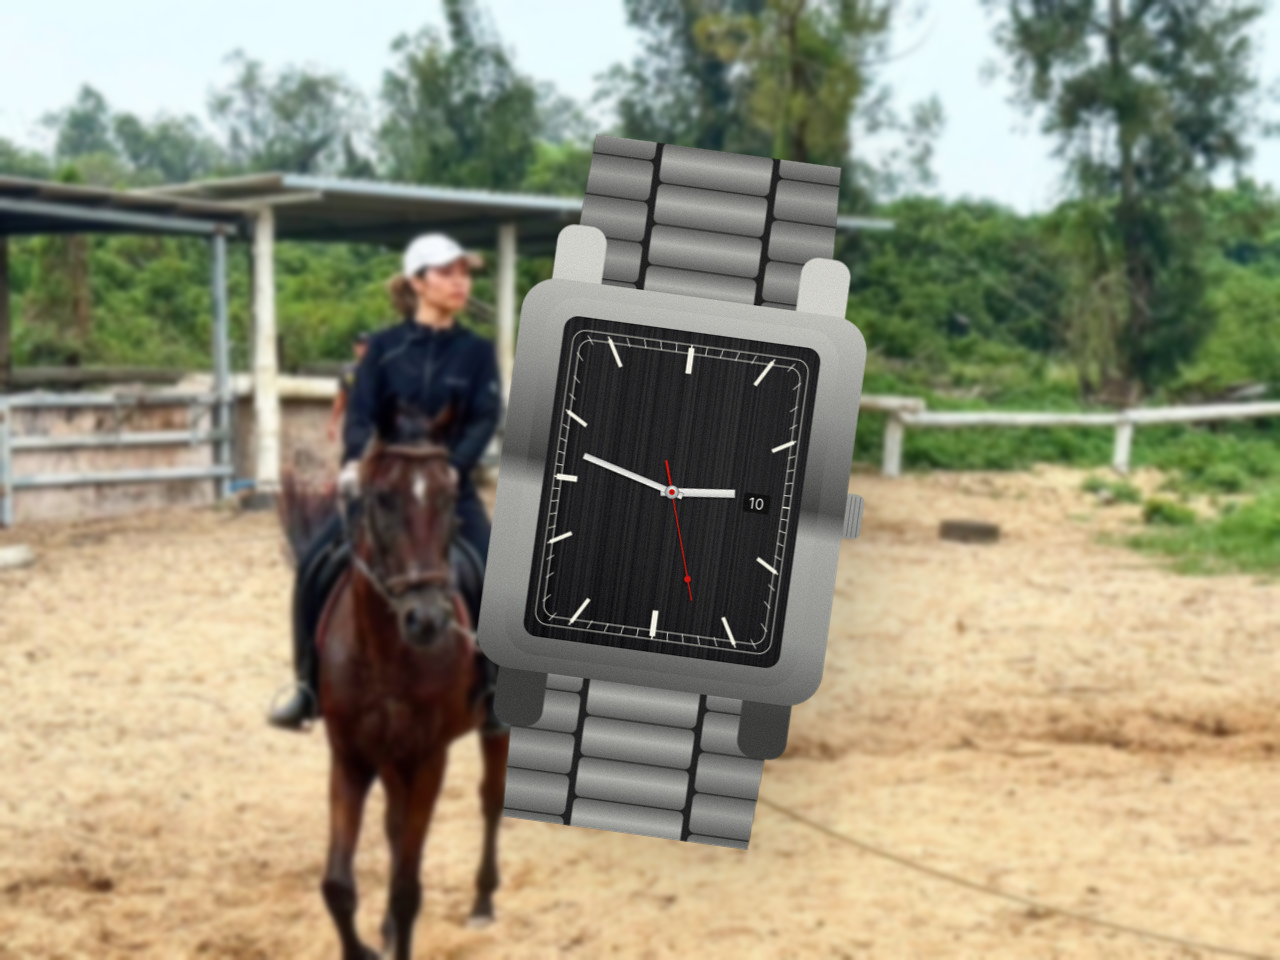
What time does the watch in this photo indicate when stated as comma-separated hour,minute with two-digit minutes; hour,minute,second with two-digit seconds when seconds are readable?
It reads 2,47,27
